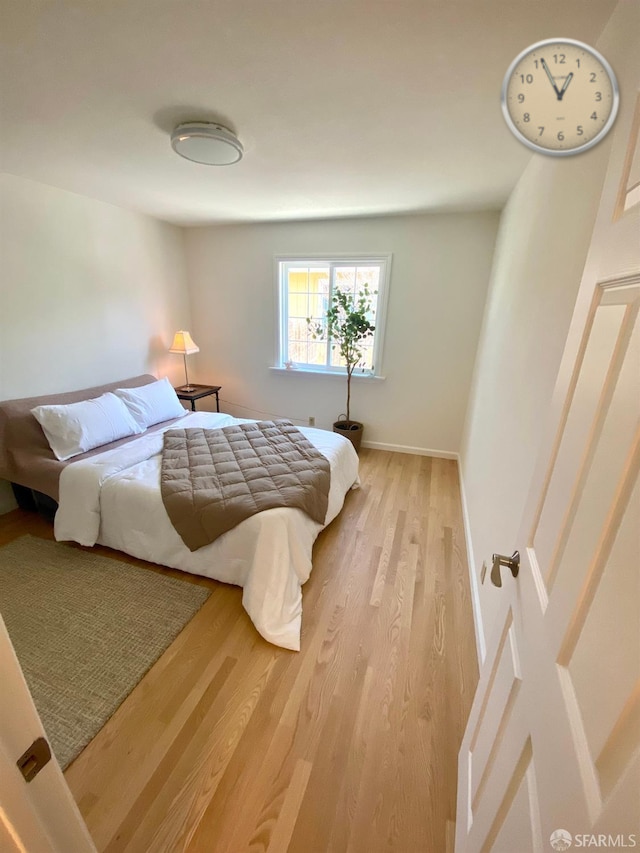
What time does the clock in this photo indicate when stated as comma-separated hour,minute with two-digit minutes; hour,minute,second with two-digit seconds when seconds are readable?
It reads 12,56
